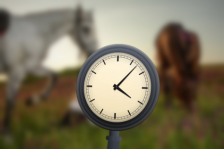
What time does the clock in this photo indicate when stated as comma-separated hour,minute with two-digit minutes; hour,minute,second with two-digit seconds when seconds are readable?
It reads 4,07
